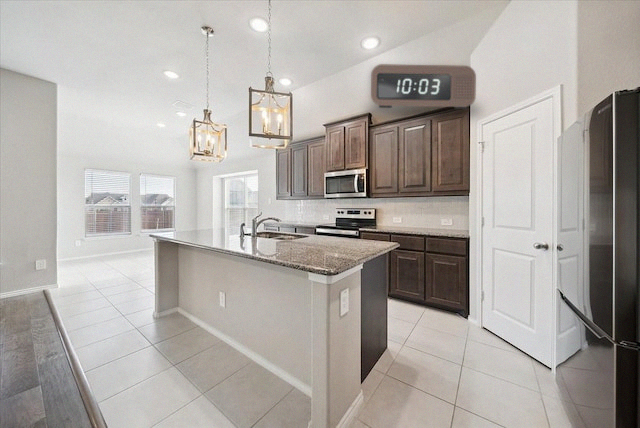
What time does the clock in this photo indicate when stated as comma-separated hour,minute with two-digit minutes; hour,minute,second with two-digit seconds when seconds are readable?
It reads 10,03
